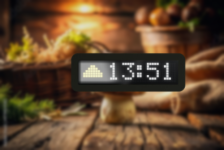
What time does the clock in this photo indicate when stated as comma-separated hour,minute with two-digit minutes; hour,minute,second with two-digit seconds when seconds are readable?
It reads 13,51
